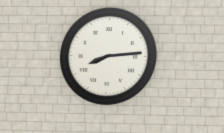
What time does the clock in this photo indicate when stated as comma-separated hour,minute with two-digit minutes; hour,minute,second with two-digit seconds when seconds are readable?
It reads 8,14
